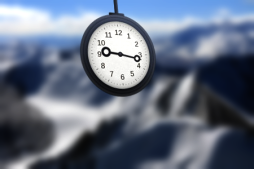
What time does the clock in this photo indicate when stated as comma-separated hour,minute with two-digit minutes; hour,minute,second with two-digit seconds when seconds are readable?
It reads 9,17
